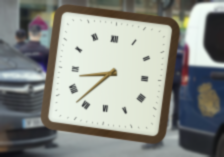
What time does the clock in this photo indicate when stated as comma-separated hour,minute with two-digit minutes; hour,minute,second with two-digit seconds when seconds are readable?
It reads 8,37
